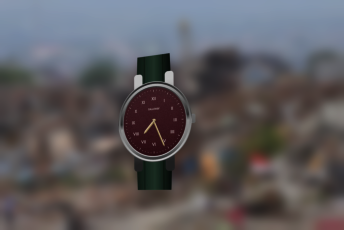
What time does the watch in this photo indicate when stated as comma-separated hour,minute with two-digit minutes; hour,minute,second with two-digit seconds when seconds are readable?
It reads 7,26
